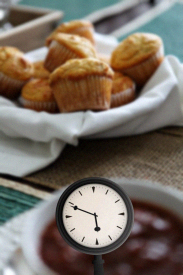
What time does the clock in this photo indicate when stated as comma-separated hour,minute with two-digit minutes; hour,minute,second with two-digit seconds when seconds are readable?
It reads 5,49
